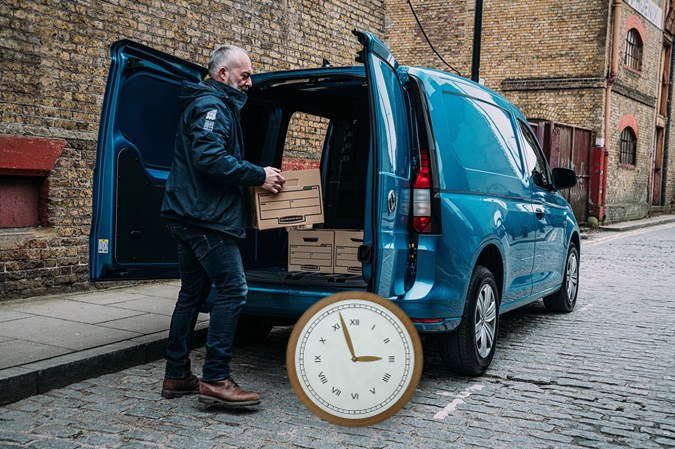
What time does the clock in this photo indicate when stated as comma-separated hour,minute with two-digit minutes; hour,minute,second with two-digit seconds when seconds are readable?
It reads 2,57
